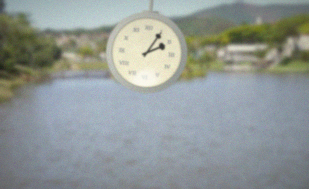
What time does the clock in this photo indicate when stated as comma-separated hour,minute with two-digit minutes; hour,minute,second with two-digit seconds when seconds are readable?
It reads 2,05
